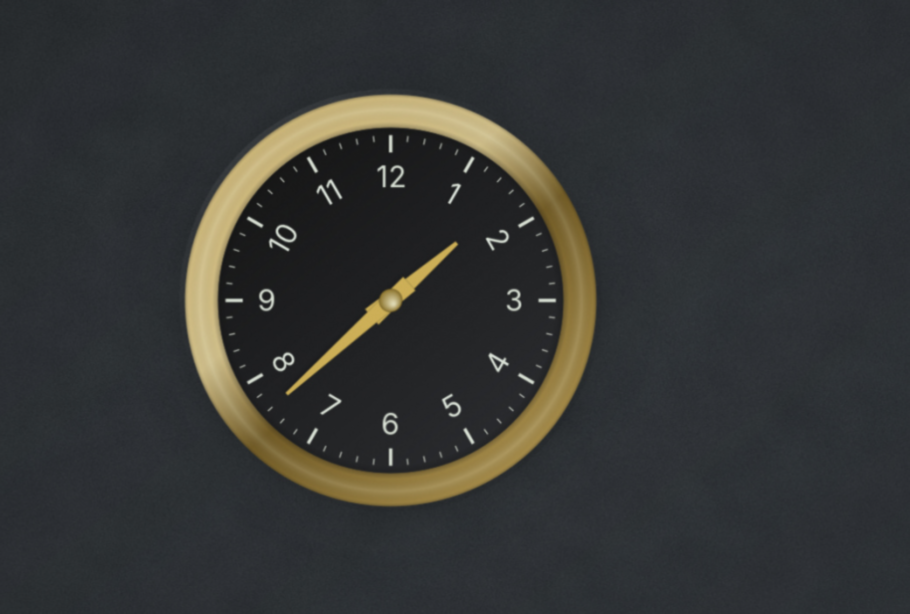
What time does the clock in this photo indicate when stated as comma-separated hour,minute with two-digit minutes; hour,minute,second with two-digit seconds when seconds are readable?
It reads 1,38
